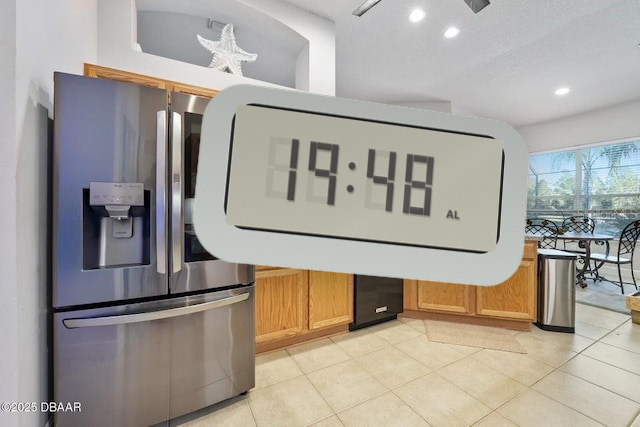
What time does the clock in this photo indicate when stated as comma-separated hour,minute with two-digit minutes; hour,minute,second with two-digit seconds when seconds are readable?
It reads 19,48
